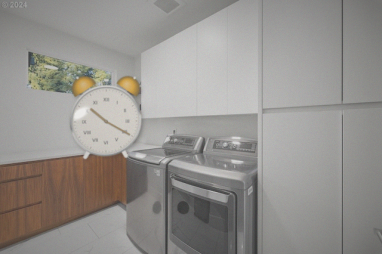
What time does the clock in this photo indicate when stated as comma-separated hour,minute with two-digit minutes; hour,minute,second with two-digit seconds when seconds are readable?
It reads 10,20
